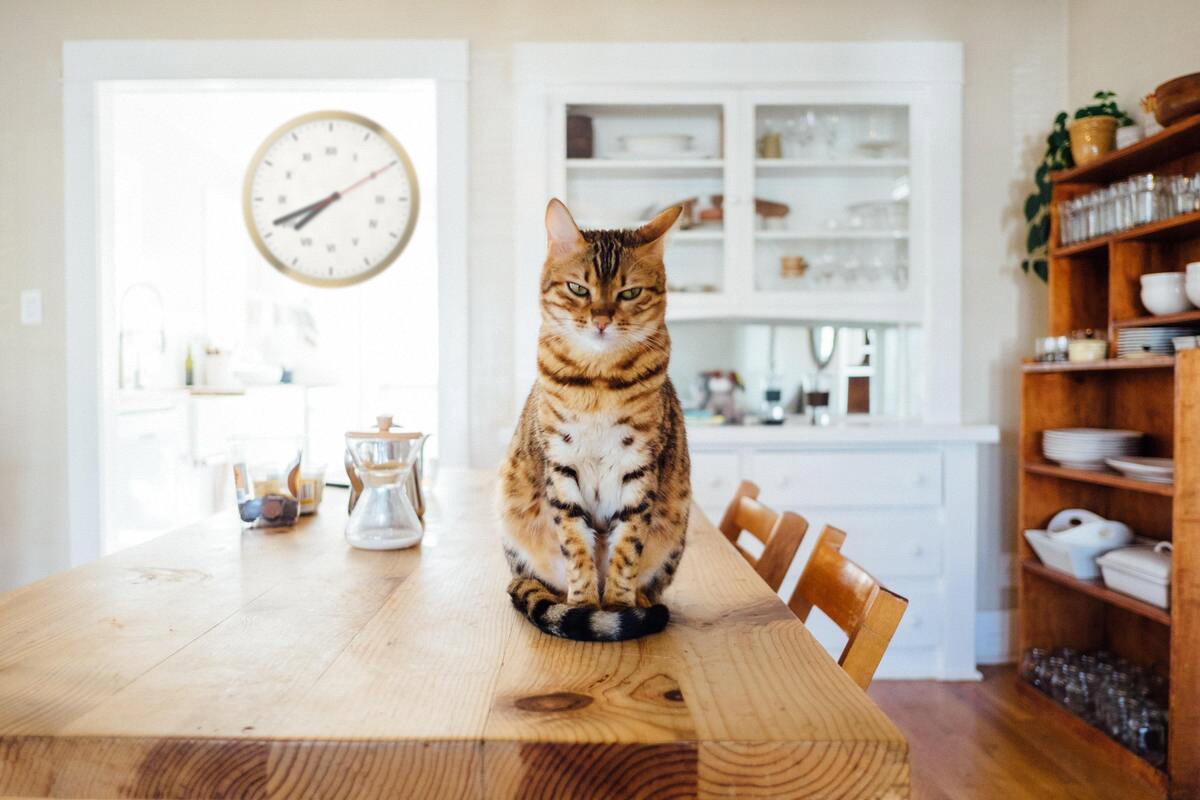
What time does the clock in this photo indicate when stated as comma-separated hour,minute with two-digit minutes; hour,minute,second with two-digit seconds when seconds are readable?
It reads 7,41,10
